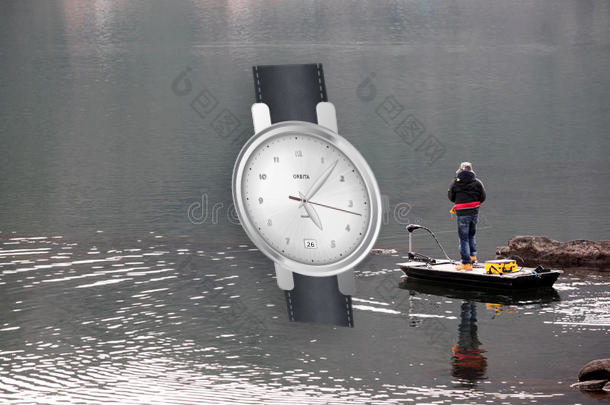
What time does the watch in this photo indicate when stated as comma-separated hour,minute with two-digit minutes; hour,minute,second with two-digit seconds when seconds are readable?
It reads 5,07,17
